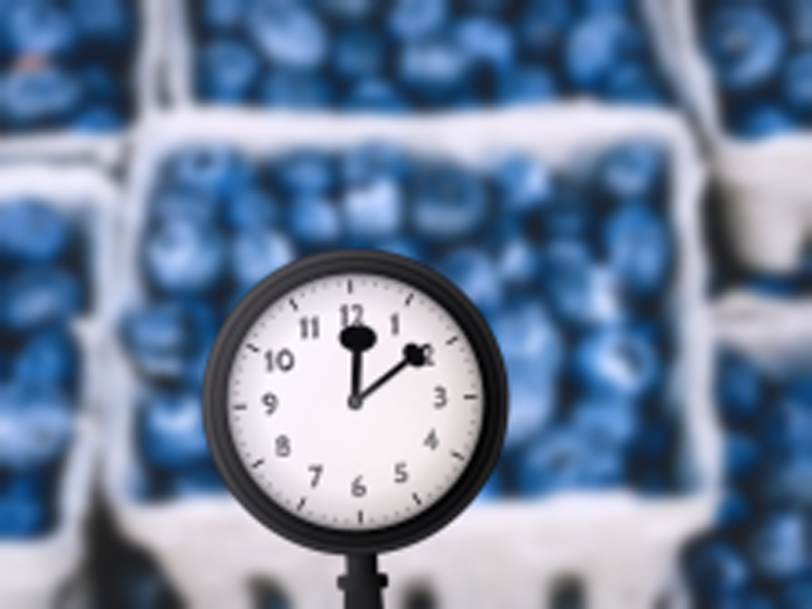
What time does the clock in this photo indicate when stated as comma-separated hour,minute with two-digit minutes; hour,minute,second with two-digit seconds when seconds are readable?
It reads 12,09
